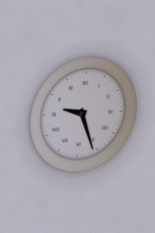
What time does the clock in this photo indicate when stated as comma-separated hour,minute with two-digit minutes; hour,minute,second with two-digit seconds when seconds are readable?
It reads 9,26
